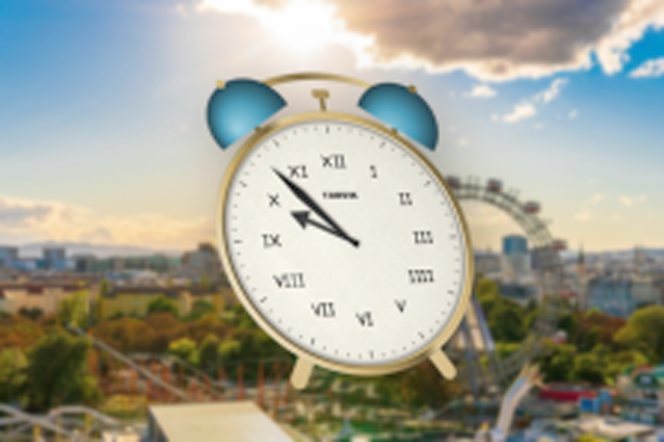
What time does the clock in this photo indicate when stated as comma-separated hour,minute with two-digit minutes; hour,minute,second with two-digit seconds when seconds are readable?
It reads 9,53
